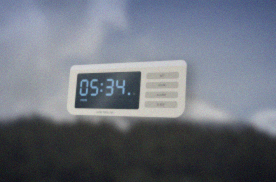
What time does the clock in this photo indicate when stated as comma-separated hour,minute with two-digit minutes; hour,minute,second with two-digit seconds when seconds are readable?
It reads 5,34
